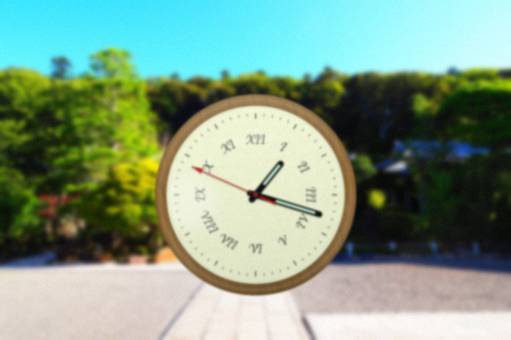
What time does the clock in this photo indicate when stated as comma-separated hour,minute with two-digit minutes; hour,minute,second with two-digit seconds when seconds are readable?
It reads 1,17,49
